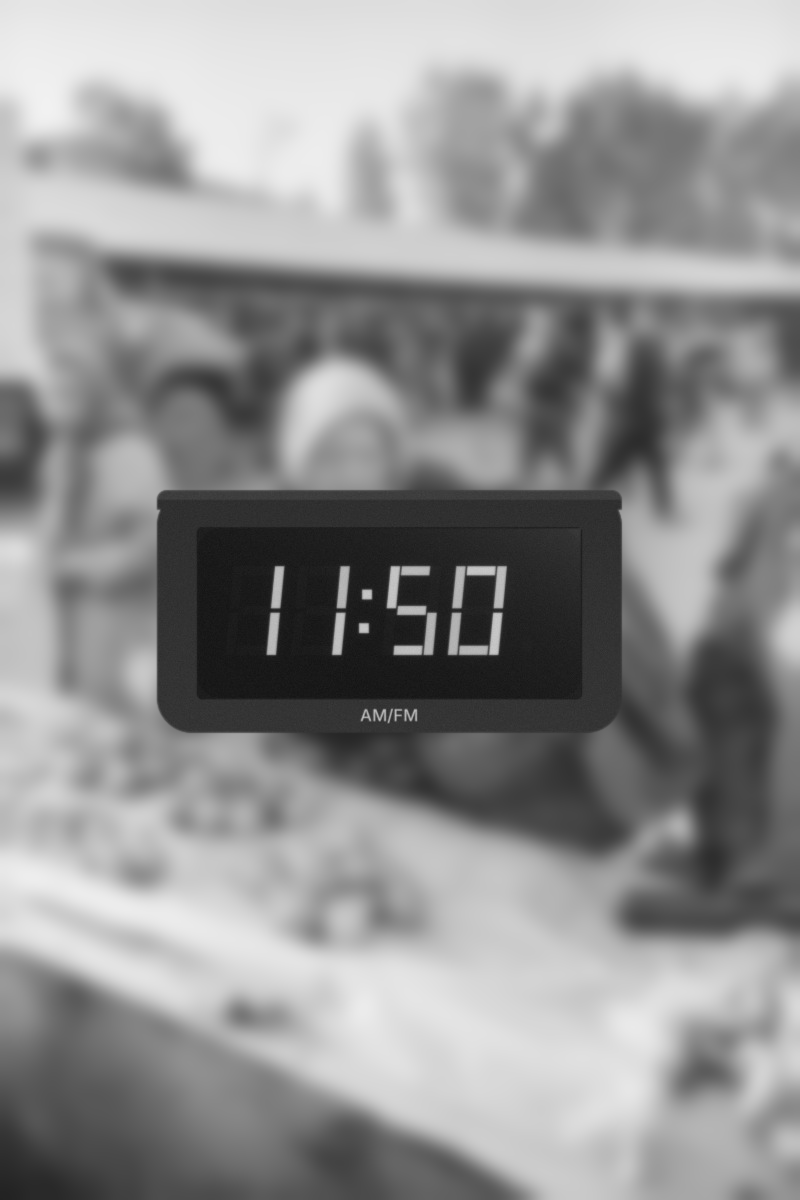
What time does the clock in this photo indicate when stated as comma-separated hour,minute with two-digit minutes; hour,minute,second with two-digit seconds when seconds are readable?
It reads 11,50
